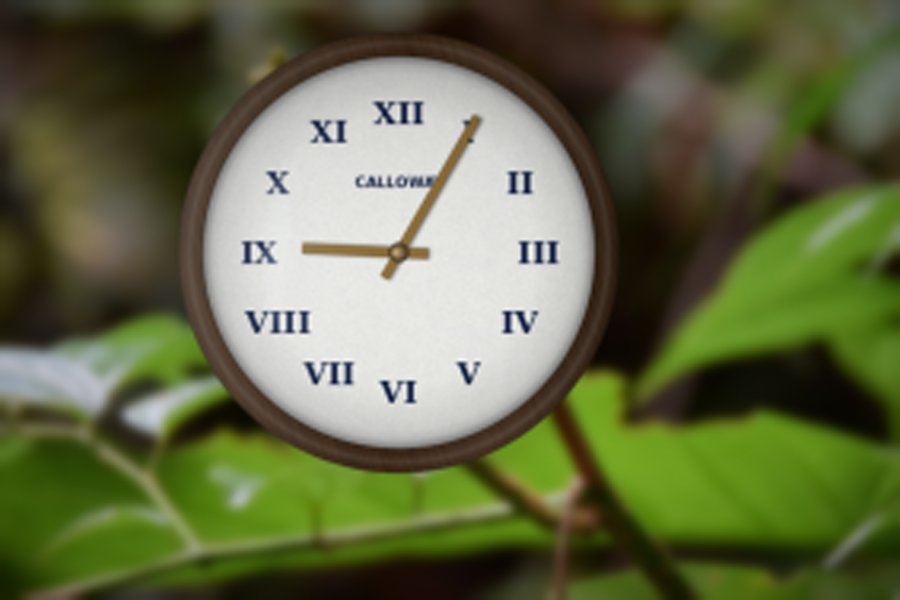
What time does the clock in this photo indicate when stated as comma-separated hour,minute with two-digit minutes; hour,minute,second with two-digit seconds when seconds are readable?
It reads 9,05
